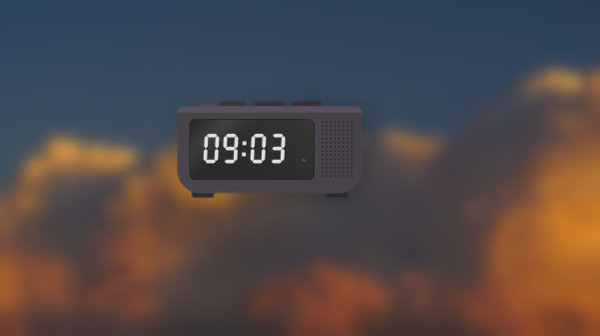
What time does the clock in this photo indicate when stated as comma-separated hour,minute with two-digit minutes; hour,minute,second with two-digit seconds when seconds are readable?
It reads 9,03
